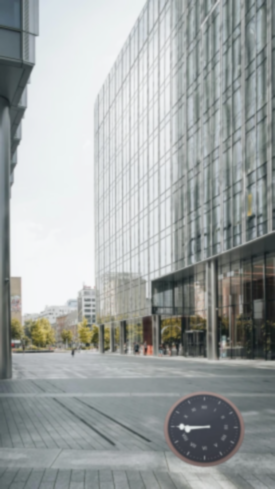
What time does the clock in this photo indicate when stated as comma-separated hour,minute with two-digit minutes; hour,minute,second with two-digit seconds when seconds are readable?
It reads 8,45
